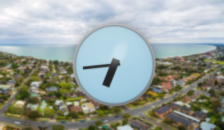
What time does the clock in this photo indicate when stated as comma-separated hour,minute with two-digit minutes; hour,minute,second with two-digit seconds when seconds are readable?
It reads 6,44
